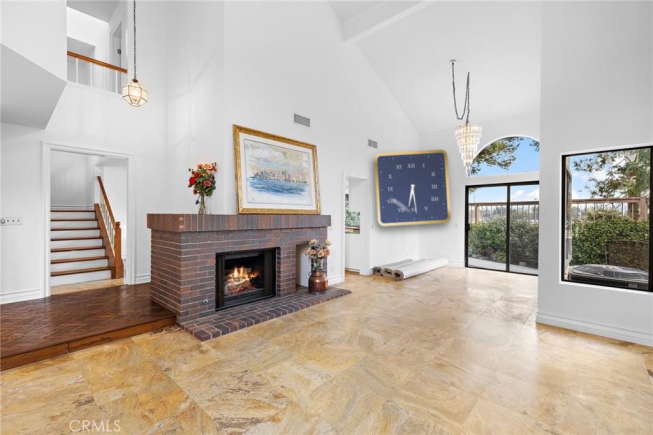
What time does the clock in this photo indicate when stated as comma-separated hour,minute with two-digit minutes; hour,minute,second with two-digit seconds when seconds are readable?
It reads 6,29
